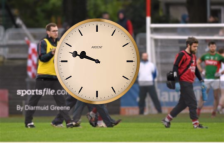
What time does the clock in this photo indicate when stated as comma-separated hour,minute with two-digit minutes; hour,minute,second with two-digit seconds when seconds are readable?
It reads 9,48
